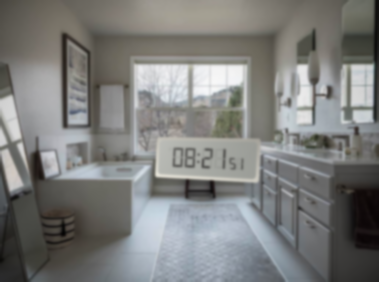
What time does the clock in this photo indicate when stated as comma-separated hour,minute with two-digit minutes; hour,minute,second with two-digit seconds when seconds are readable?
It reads 8,21
